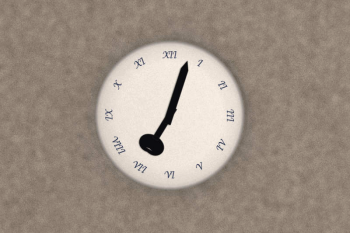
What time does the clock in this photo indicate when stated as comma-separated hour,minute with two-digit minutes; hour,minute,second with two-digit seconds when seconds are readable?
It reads 7,03
